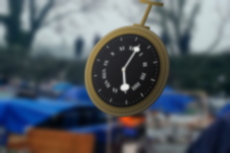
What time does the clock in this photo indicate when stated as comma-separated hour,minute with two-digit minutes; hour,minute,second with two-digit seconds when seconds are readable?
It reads 5,02
